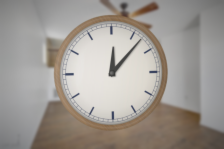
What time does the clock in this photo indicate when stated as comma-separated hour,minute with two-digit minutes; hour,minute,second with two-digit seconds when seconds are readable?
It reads 12,07
